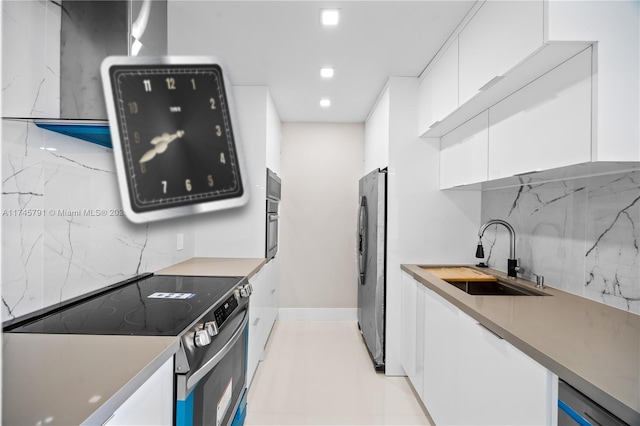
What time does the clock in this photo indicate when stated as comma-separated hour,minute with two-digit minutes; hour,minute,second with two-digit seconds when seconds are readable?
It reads 8,41
